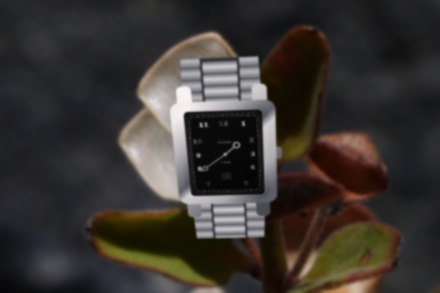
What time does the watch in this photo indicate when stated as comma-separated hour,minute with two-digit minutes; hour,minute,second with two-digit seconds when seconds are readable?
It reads 1,39
